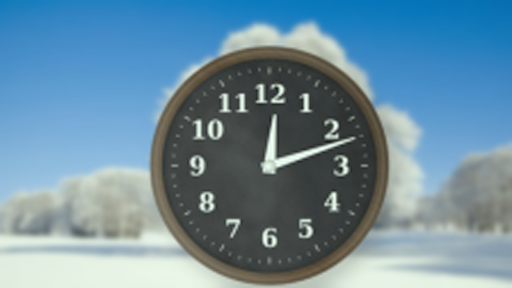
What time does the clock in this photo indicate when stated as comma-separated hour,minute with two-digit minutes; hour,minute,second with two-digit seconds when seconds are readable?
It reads 12,12
